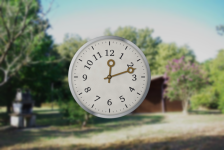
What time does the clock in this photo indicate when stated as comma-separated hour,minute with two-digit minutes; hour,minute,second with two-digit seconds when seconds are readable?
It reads 12,12
